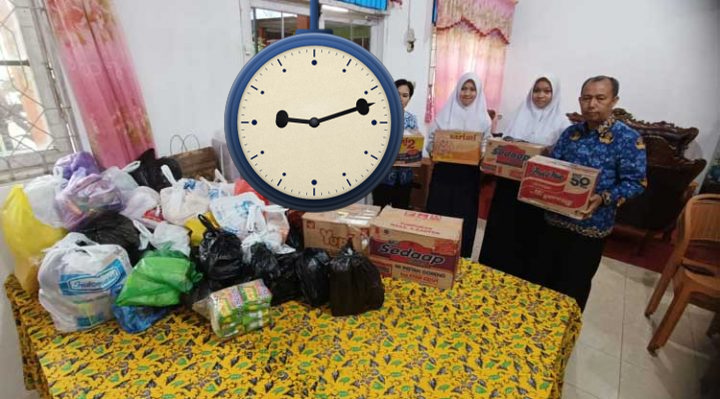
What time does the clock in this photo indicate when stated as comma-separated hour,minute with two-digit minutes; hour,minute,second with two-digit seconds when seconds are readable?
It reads 9,12
